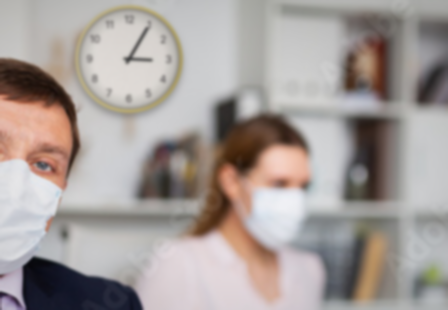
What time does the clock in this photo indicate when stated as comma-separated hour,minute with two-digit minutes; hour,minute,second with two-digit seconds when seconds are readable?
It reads 3,05
